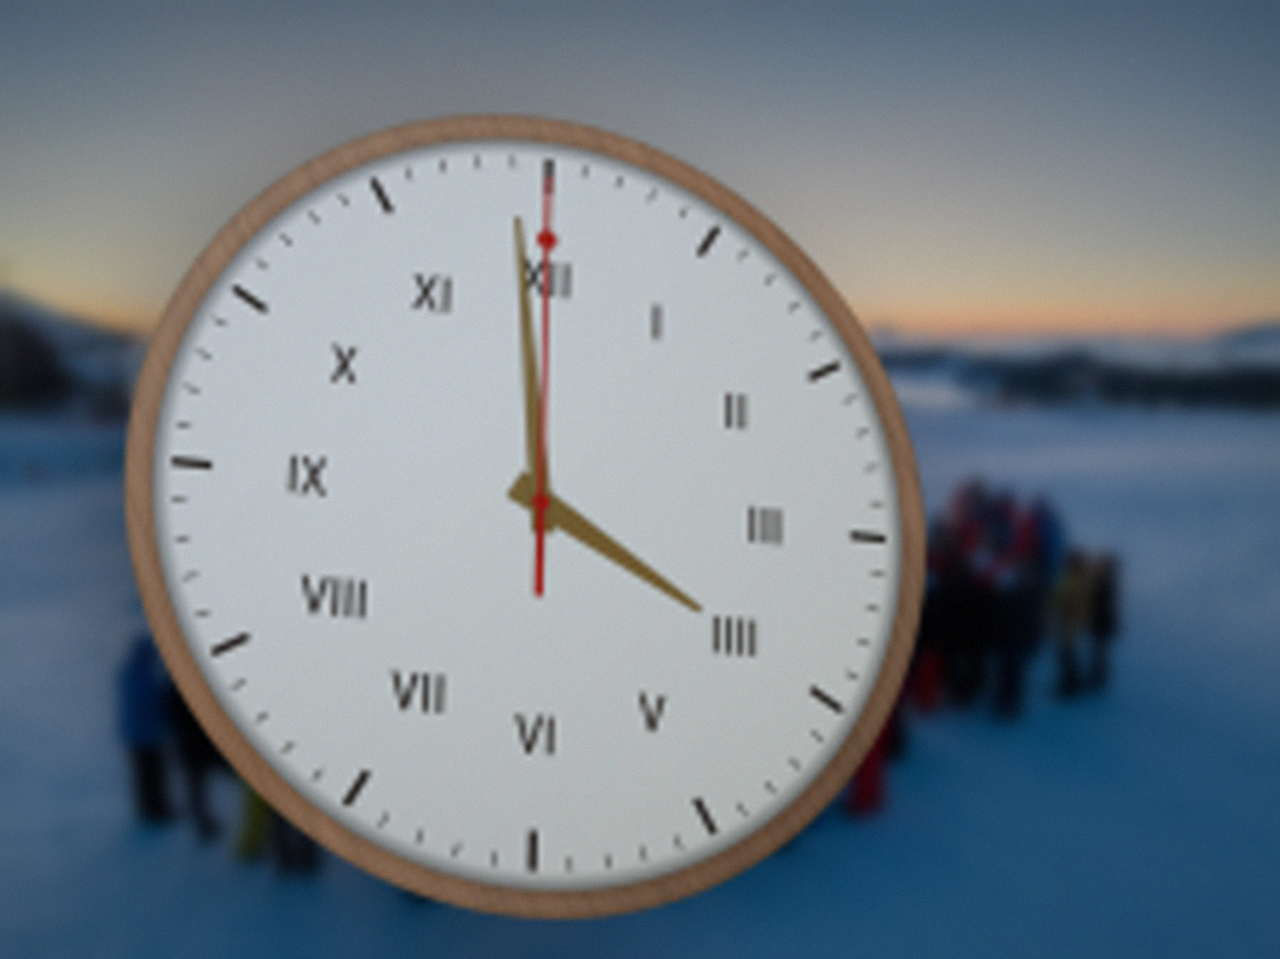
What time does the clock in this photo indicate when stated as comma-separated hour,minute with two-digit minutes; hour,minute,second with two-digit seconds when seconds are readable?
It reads 3,59,00
